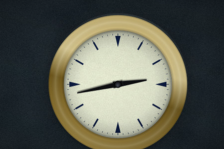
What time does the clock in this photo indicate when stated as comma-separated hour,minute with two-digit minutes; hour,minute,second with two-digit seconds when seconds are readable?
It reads 2,43
